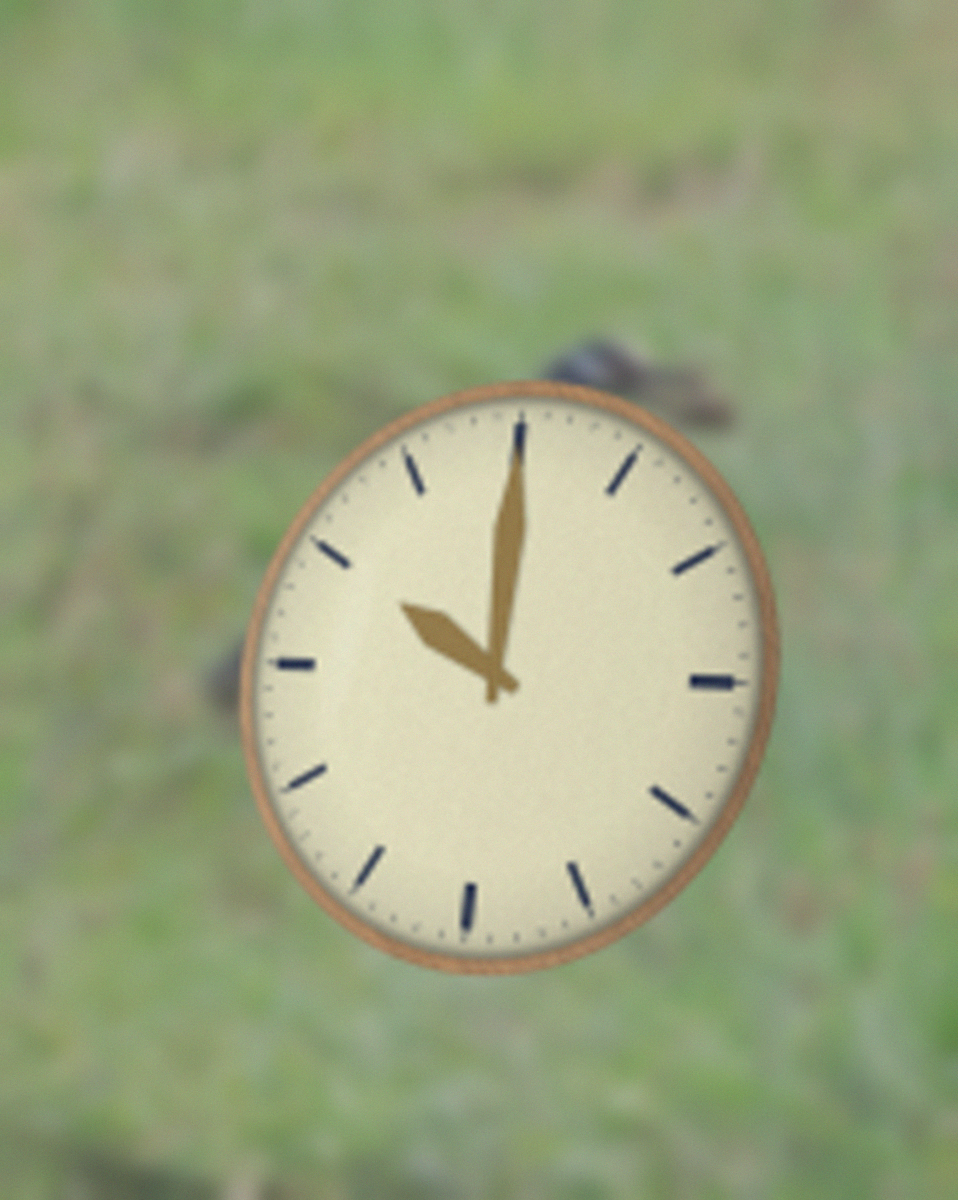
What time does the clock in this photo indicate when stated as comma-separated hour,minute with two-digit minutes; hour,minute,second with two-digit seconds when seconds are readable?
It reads 10,00
